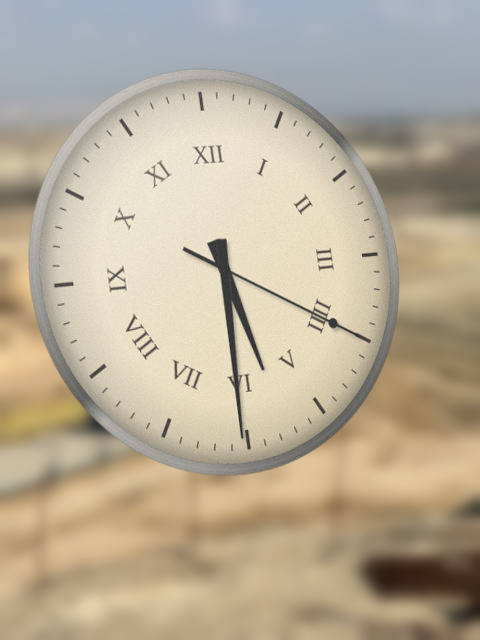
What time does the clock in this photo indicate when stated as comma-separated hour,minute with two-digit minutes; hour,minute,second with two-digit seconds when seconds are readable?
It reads 5,30,20
